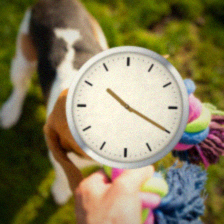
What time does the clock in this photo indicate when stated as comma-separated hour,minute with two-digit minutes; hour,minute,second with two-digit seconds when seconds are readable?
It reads 10,20
